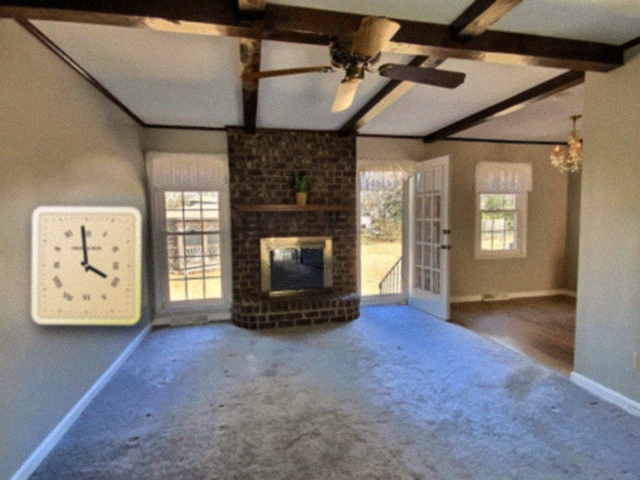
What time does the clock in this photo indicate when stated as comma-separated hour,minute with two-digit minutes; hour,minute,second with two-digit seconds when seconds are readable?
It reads 3,59
